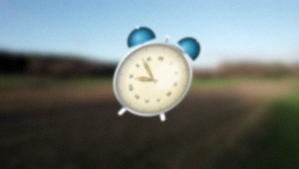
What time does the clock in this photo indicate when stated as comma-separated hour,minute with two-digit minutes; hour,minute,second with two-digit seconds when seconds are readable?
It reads 8,53
